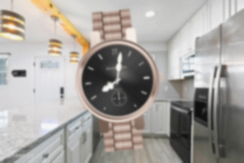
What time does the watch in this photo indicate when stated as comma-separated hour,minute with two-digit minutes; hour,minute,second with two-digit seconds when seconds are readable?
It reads 8,02
